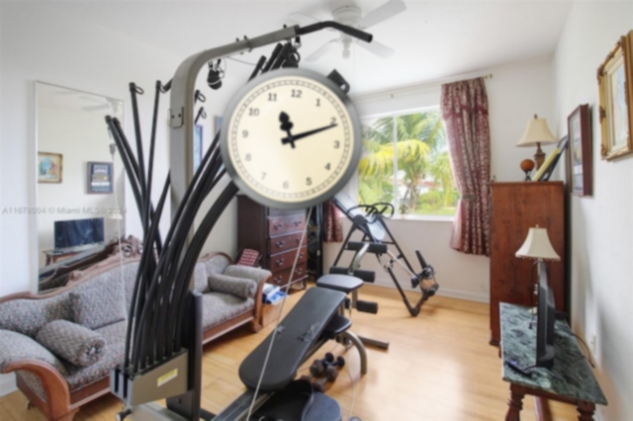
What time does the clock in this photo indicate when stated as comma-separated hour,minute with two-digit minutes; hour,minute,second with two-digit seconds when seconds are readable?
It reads 11,11
